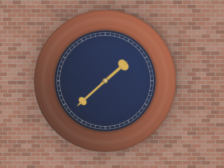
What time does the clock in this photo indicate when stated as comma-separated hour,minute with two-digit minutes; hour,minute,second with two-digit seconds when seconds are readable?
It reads 1,38
